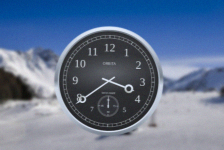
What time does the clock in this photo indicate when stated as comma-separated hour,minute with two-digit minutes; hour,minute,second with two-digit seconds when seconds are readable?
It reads 3,39
